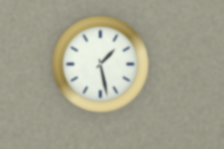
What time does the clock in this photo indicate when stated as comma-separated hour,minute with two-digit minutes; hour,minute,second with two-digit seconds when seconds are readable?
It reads 1,28
